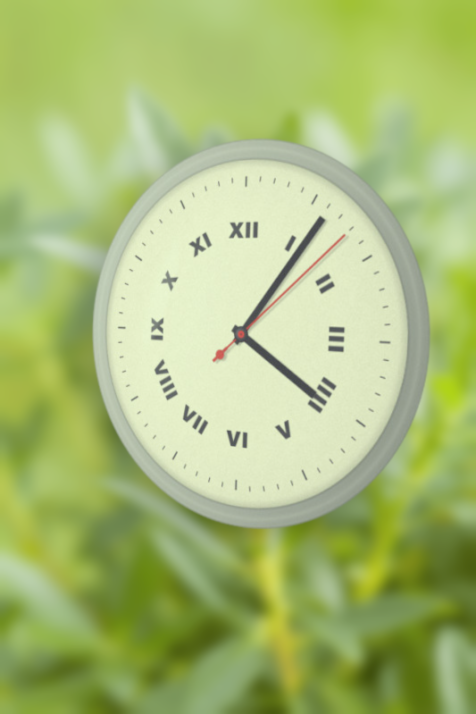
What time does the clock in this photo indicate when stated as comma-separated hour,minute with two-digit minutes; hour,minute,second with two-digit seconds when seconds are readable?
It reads 4,06,08
